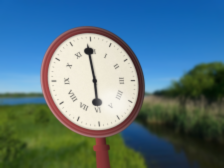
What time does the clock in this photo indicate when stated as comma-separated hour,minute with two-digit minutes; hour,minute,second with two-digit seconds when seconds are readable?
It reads 5,59
